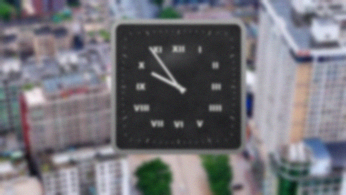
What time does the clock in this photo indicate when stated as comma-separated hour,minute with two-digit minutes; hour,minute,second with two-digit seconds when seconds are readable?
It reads 9,54
